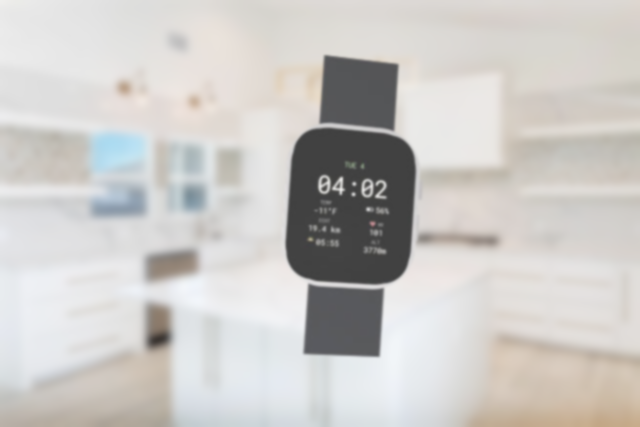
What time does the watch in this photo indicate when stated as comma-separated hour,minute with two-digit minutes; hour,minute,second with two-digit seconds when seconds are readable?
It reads 4,02
